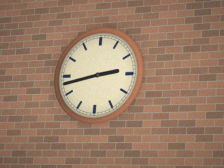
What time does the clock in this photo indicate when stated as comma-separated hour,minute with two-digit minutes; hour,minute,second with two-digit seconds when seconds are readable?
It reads 2,43
